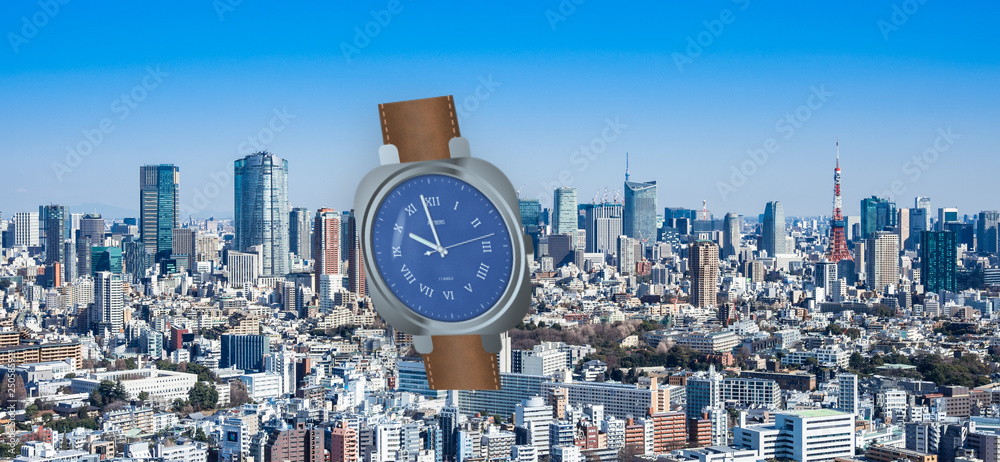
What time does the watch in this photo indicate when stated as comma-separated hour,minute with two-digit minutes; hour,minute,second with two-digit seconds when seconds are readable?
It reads 9,58,13
